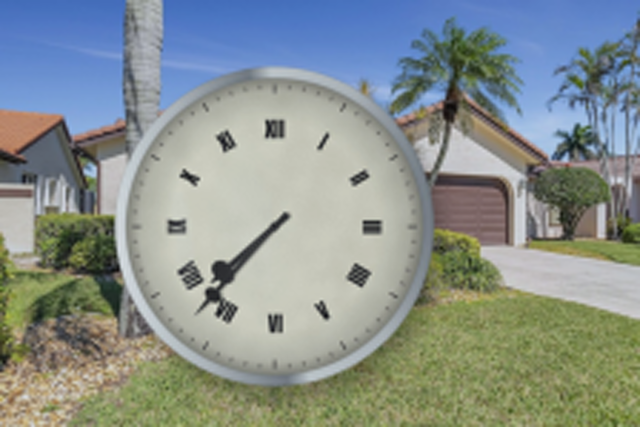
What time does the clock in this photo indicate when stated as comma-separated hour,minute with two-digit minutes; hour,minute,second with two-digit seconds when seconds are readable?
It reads 7,37
